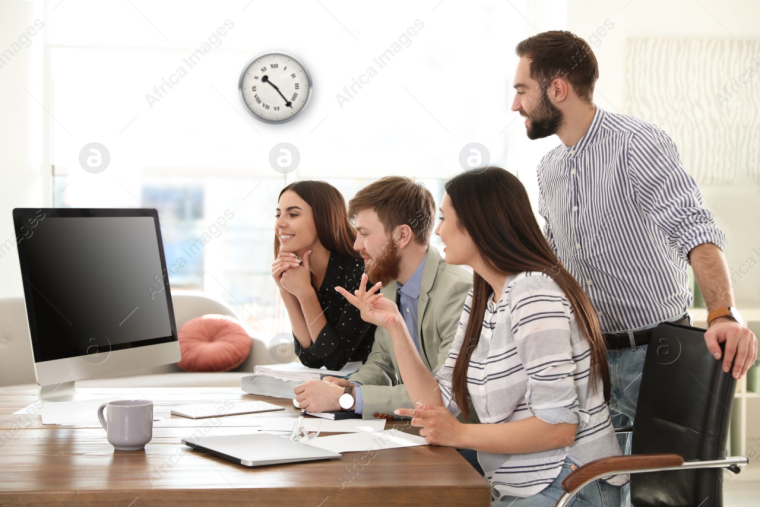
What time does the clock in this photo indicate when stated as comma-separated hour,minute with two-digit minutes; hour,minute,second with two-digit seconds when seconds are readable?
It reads 10,24
